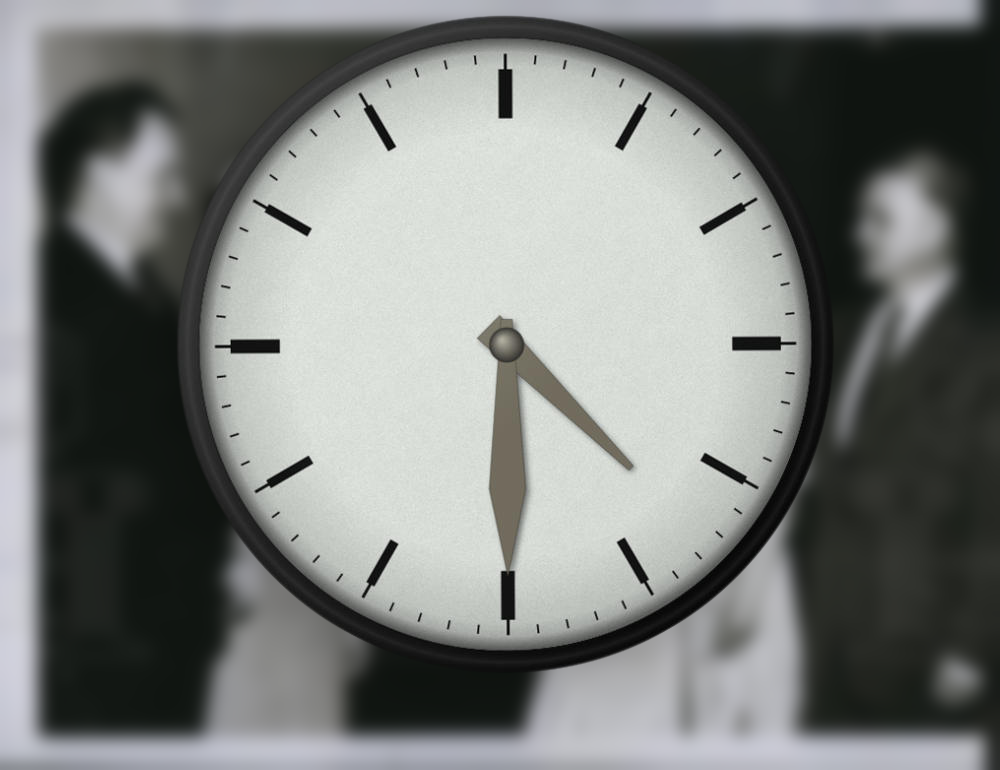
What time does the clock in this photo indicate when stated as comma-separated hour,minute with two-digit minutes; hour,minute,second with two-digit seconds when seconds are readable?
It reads 4,30
